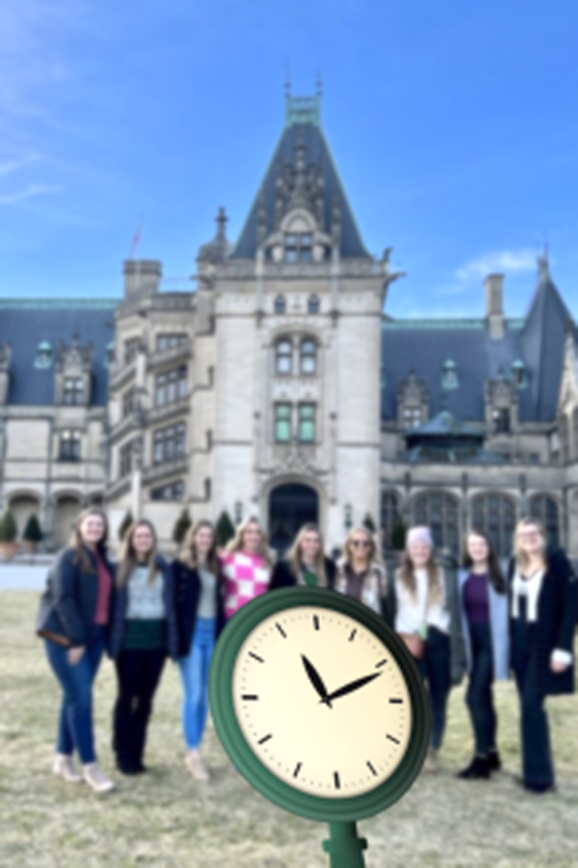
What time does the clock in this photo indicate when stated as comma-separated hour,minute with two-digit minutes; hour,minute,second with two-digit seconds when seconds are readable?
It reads 11,11
